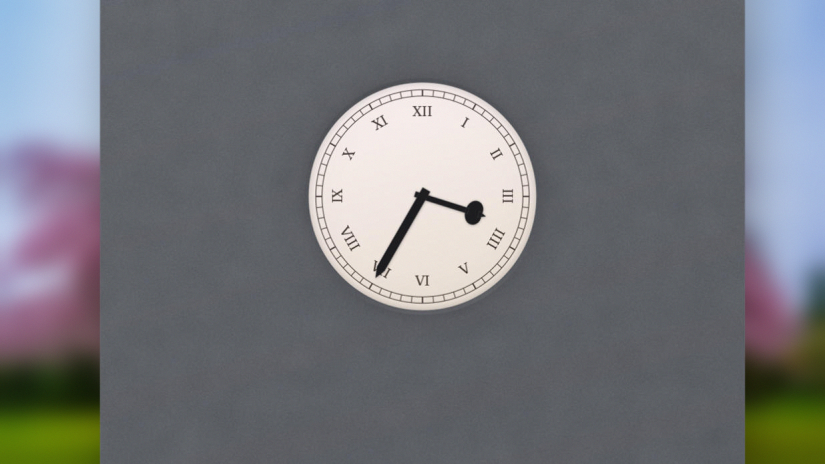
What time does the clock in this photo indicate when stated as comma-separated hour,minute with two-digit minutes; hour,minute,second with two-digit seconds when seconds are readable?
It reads 3,35
